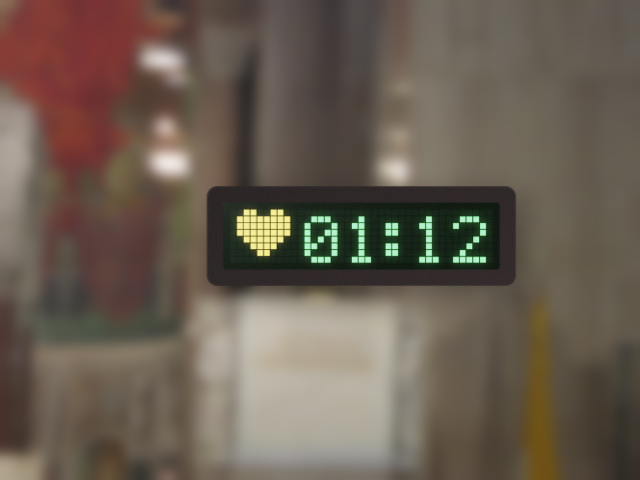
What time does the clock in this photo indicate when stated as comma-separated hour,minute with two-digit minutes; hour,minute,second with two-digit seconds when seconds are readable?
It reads 1,12
